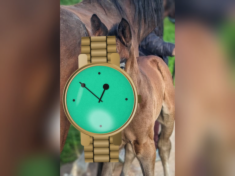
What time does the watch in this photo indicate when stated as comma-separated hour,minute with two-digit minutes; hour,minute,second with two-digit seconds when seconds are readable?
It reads 12,52
